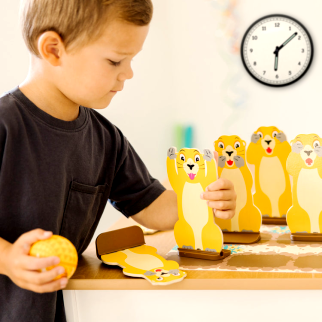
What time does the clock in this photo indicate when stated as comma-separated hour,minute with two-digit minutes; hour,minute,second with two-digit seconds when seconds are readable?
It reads 6,08
